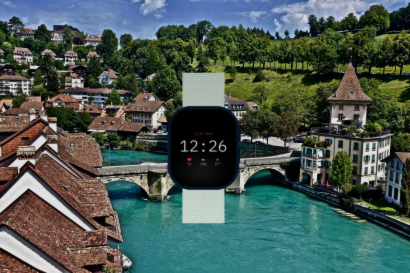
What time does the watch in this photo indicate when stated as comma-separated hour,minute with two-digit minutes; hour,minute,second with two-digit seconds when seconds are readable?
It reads 12,26
